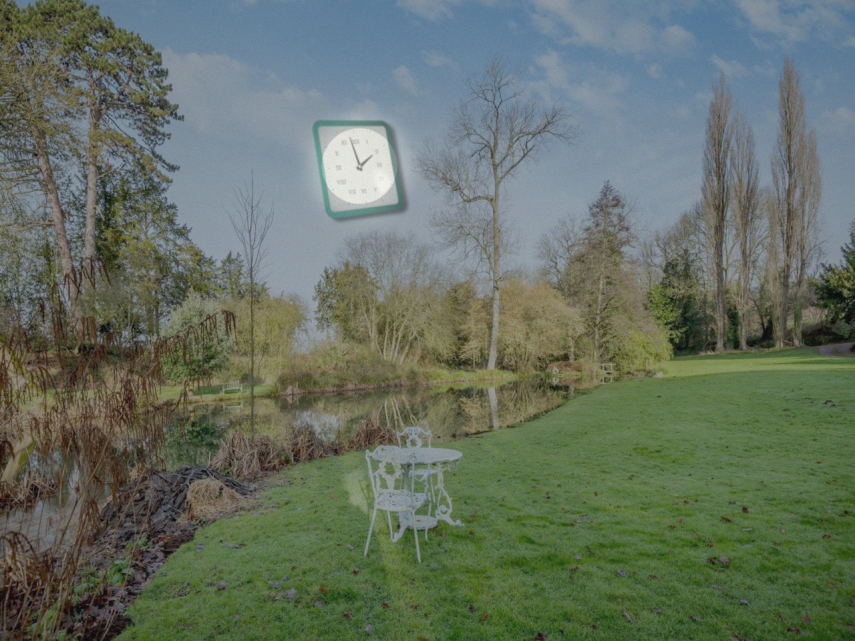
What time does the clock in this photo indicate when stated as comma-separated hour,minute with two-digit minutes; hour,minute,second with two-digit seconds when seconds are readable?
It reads 1,58
